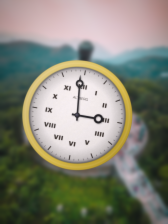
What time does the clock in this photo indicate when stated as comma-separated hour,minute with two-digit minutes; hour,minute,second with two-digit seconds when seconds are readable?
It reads 2,59
